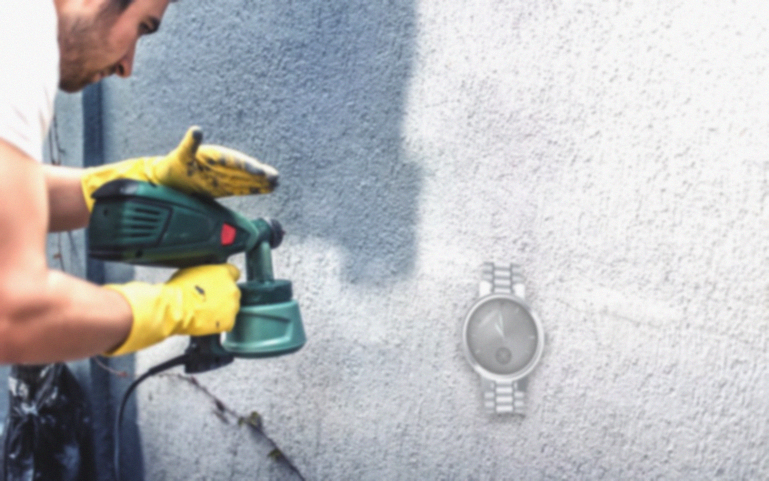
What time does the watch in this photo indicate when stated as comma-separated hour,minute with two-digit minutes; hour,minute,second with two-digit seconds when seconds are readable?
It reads 10,59
